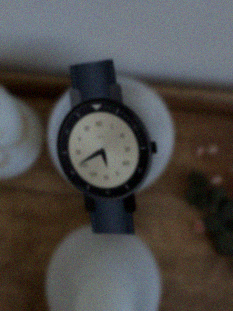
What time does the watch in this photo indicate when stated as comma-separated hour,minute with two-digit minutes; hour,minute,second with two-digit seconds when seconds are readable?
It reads 5,41
